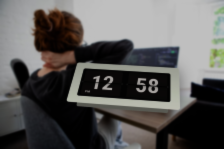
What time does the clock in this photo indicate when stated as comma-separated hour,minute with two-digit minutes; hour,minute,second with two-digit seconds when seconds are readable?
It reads 12,58
